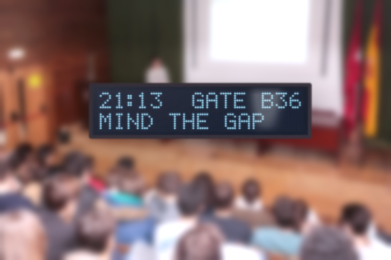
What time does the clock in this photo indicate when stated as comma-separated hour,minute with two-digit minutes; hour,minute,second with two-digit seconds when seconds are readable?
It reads 21,13
